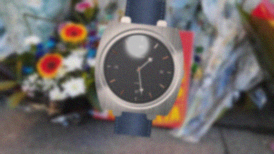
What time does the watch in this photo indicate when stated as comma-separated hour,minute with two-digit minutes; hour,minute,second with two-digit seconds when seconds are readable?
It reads 1,28
